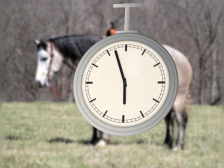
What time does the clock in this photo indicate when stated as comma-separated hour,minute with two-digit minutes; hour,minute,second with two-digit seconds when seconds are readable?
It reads 5,57
